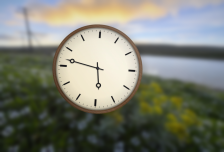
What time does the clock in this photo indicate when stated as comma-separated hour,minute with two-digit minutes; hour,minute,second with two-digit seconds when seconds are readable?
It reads 5,47
